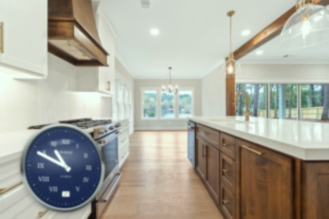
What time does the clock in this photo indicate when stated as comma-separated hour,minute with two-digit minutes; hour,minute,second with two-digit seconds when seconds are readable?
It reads 10,49
